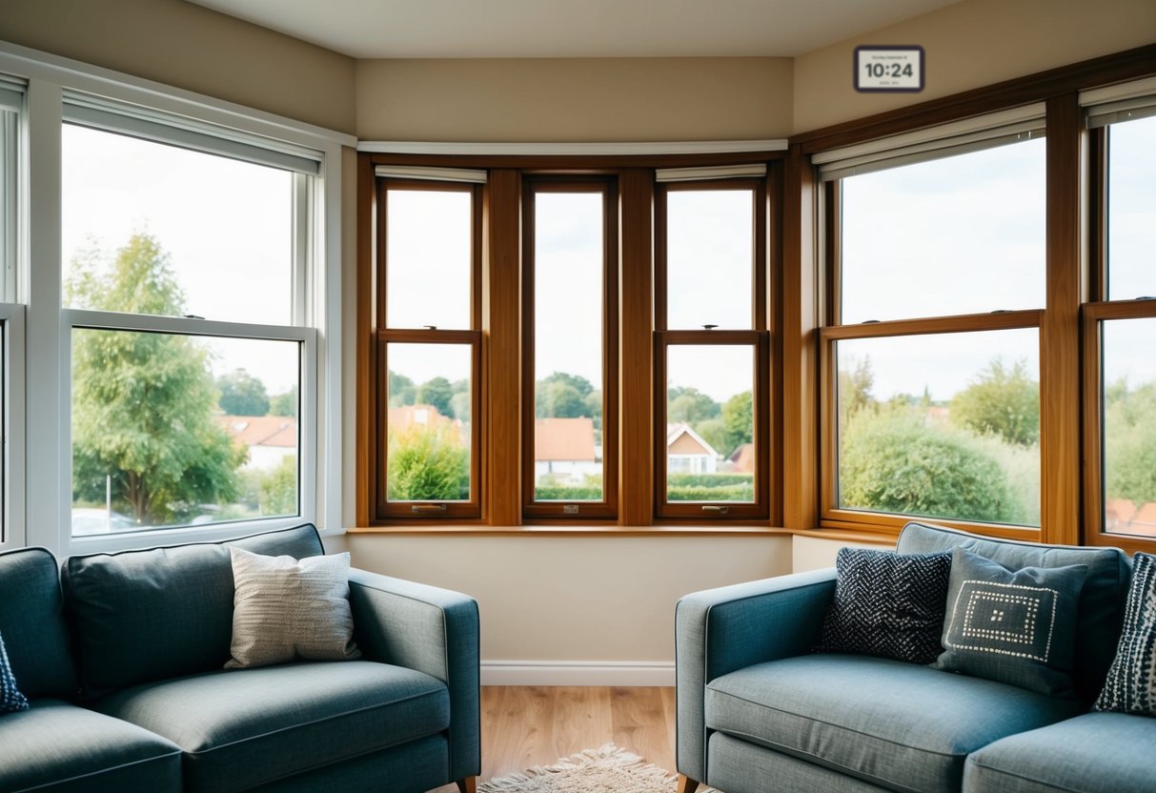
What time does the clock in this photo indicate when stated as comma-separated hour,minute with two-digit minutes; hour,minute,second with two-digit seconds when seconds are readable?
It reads 10,24
